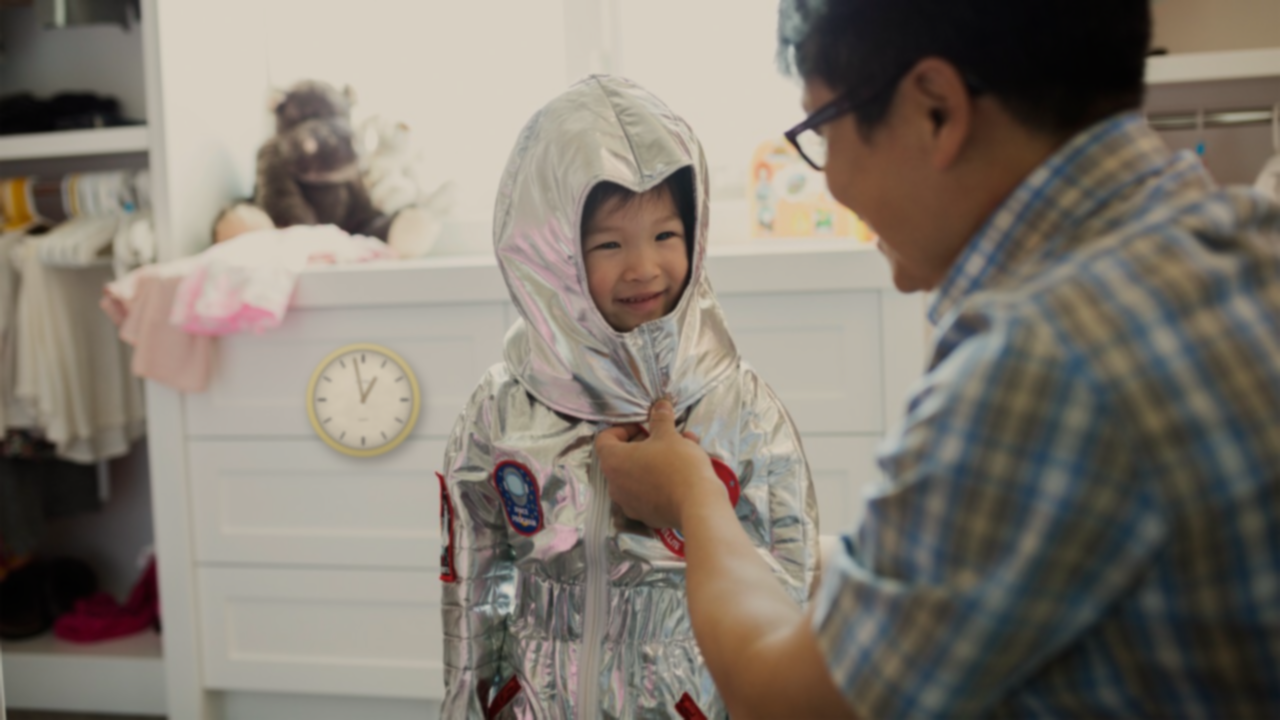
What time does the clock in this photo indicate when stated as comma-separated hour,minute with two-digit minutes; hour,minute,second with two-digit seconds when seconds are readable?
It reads 12,58
